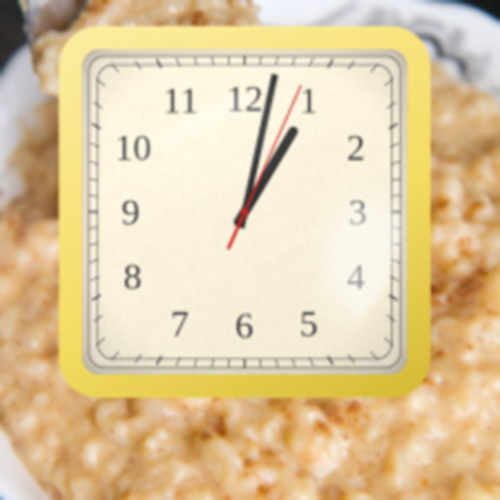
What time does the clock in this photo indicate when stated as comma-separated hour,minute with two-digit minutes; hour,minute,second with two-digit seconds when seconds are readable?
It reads 1,02,04
